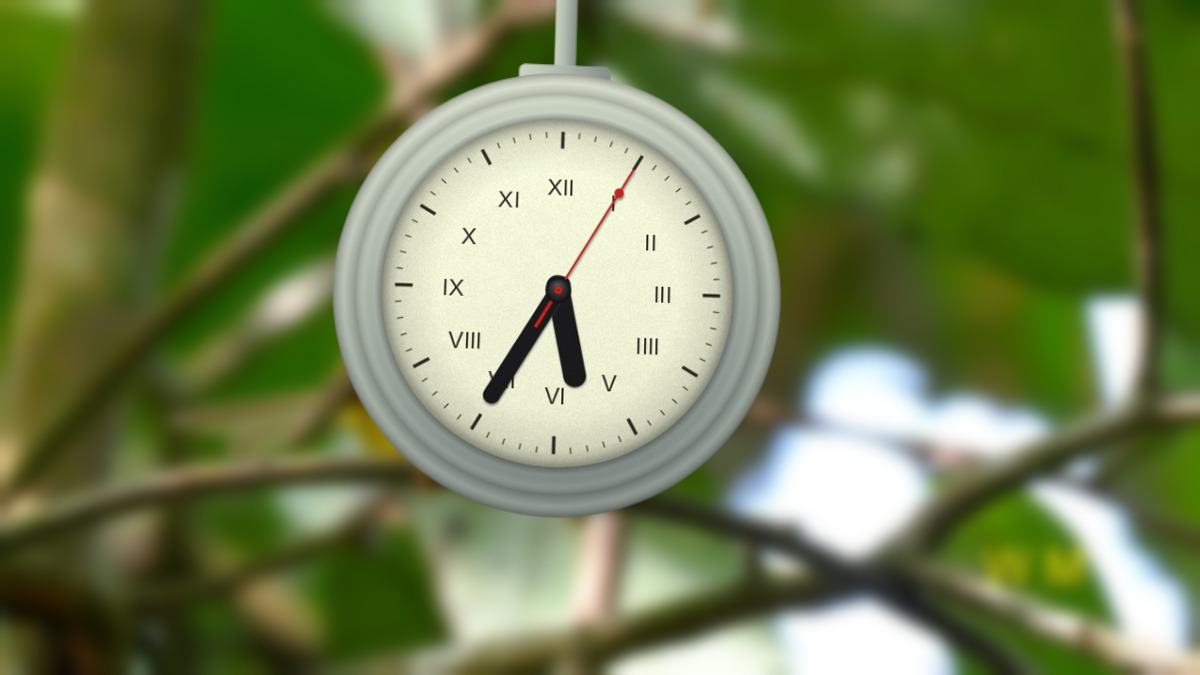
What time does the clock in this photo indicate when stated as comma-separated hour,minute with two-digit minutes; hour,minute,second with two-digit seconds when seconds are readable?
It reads 5,35,05
